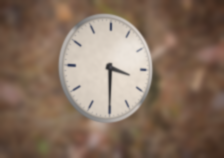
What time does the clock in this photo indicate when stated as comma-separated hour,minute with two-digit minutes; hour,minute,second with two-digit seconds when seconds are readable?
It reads 3,30
